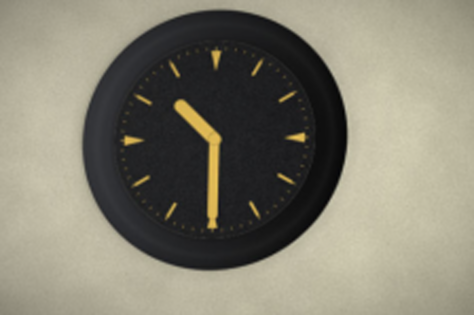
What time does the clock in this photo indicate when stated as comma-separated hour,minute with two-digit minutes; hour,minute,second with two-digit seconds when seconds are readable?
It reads 10,30
